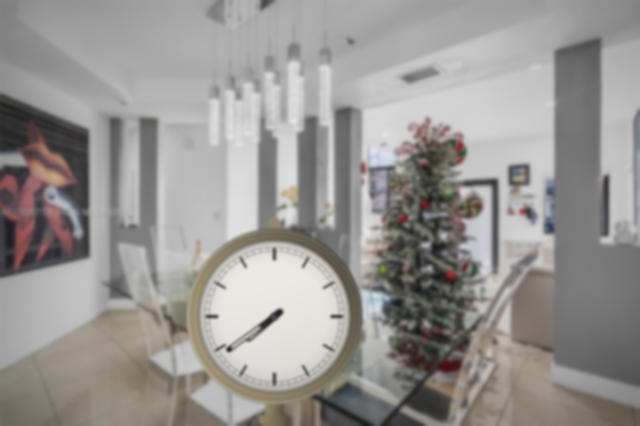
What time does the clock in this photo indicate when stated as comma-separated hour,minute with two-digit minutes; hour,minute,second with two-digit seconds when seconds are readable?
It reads 7,39
